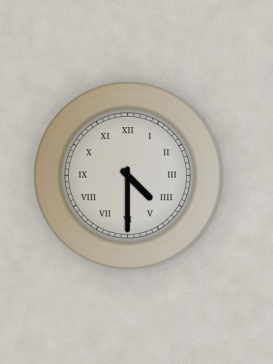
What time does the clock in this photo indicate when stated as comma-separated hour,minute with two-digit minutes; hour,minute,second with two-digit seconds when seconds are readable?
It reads 4,30
